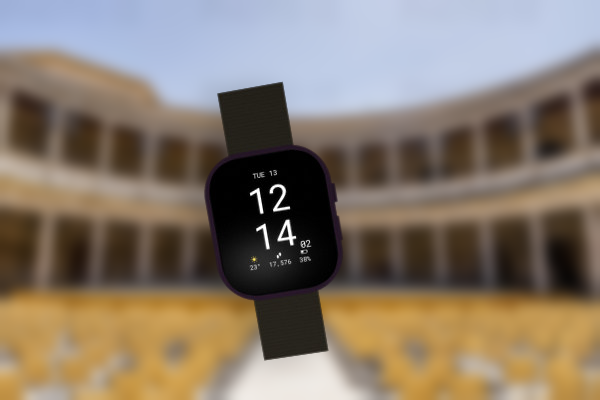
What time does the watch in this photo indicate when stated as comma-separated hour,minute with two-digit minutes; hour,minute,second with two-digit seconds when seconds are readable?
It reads 12,14,02
